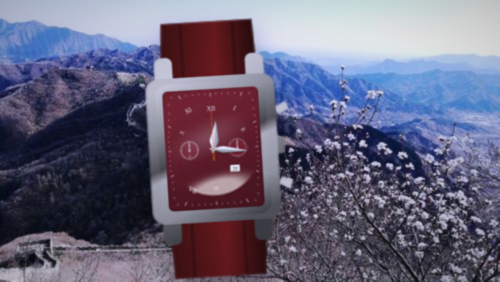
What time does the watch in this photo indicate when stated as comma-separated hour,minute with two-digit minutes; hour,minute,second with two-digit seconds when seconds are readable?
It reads 12,16
